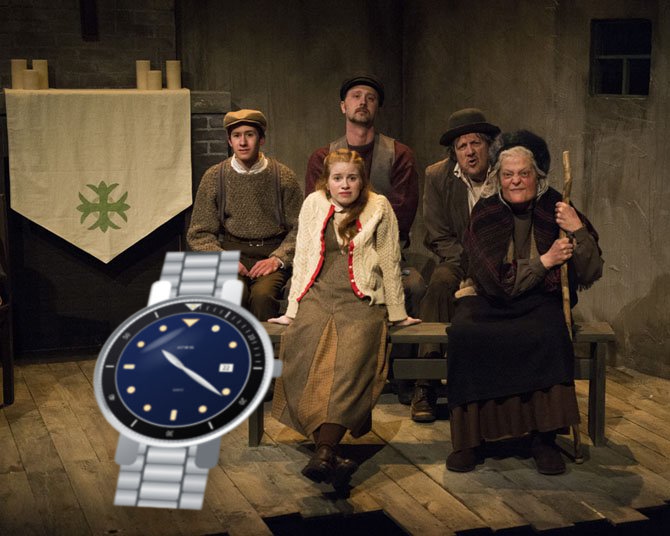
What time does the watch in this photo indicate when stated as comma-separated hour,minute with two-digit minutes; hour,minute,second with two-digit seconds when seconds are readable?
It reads 10,21
